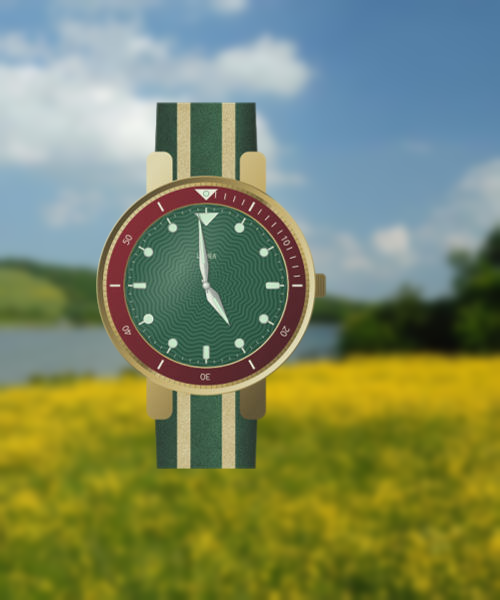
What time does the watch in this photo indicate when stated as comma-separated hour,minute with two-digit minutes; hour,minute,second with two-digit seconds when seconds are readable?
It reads 4,59
